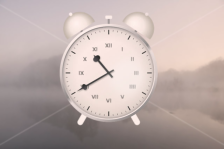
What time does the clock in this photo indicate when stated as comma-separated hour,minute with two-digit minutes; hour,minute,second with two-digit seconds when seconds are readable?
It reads 10,40
